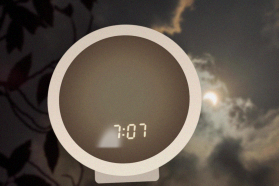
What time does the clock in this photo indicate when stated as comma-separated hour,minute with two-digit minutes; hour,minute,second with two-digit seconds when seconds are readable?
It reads 7,07
